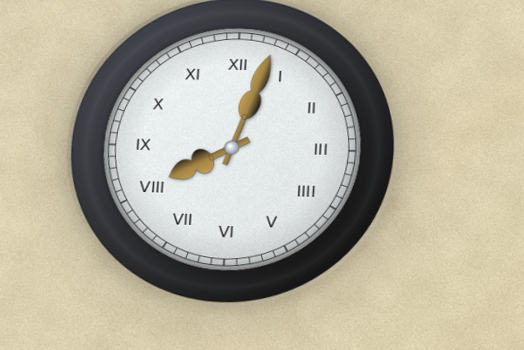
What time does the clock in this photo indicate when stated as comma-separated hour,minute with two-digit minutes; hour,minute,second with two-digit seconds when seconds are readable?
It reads 8,03
